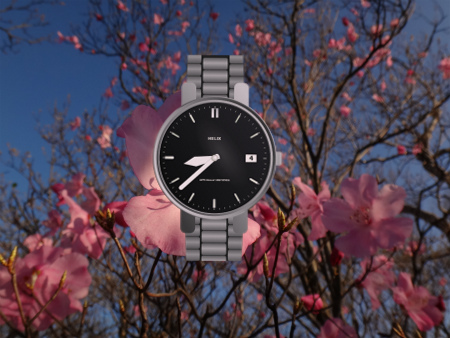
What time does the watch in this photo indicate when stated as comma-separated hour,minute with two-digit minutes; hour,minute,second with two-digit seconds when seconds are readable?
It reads 8,38
